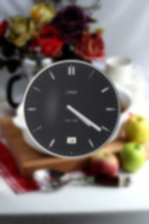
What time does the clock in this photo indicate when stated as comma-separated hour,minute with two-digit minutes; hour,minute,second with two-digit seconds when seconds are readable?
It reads 4,21
